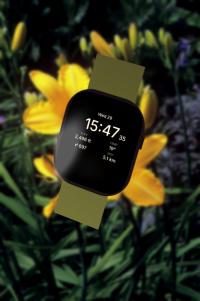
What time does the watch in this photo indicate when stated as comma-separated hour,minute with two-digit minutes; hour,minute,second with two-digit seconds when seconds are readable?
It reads 15,47
